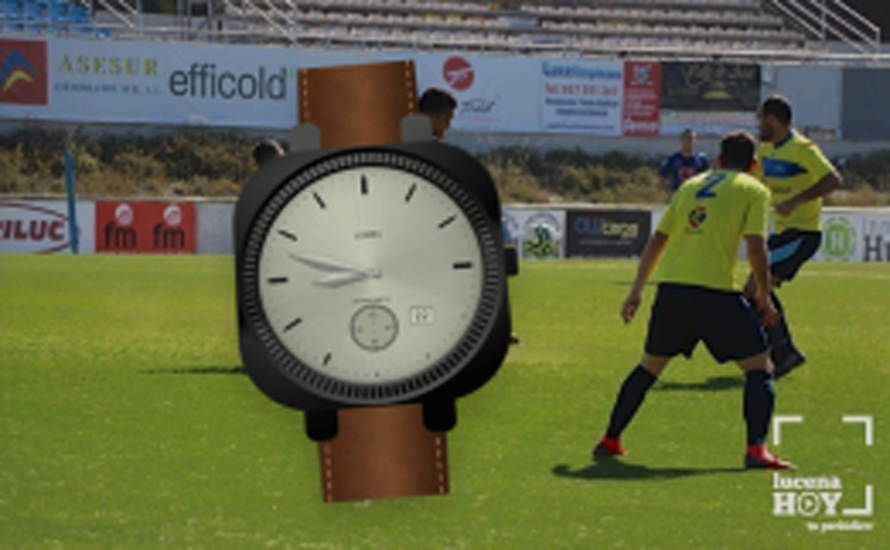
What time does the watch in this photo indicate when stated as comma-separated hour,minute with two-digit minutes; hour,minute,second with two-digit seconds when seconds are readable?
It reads 8,48
